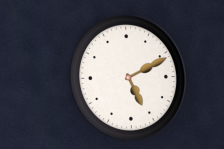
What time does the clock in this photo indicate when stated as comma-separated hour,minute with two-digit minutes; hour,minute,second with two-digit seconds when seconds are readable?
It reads 5,11
